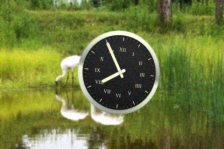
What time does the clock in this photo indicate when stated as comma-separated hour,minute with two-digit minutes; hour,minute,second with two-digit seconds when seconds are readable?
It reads 7,55
